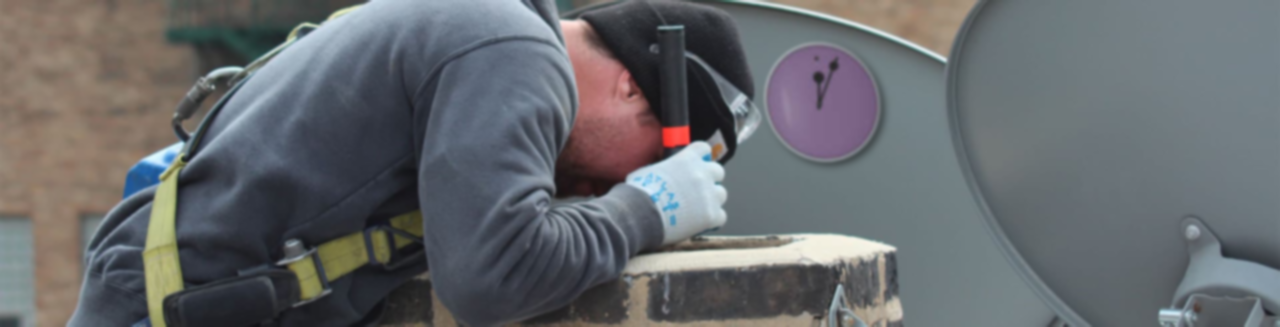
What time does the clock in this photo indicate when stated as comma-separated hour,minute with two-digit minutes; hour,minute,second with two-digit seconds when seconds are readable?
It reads 12,04
